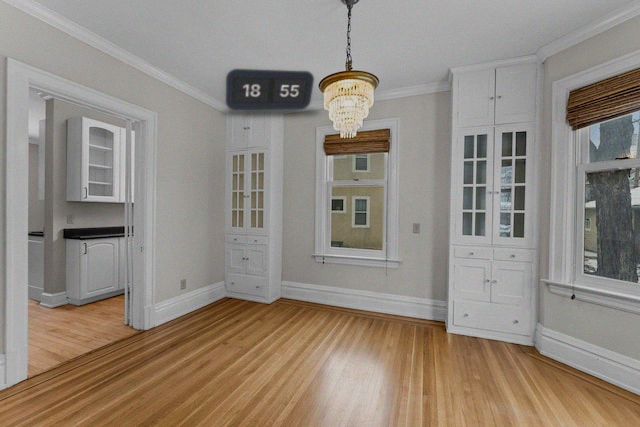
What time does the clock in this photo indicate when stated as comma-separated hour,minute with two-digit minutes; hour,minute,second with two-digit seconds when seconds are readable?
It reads 18,55
